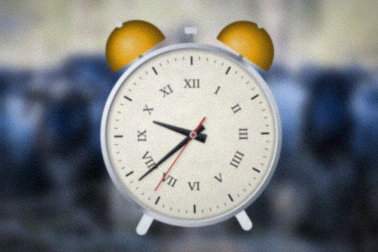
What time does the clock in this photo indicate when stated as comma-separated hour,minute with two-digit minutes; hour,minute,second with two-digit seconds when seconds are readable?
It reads 9,38,36
